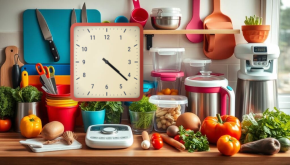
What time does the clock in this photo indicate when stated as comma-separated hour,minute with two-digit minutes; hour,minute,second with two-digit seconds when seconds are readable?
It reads 4,22
